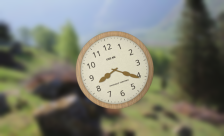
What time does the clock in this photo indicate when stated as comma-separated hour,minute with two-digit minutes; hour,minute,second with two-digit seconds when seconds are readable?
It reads 8,21
